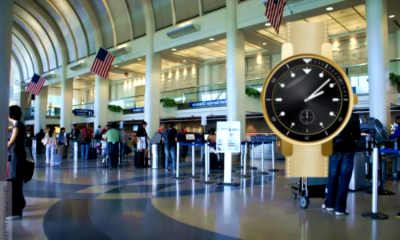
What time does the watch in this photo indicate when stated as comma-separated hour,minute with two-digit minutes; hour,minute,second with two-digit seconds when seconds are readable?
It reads 2,08
